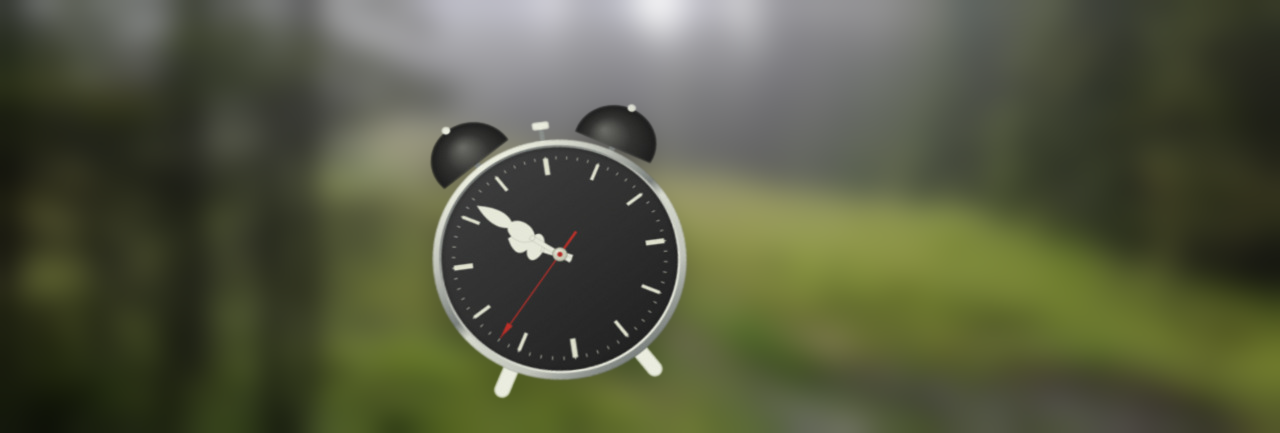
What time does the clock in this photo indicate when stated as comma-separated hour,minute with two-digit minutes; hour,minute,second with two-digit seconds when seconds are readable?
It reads 9,51,37
